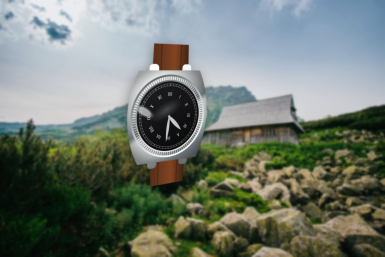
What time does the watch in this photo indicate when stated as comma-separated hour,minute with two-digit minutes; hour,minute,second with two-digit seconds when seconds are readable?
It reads 4,31
